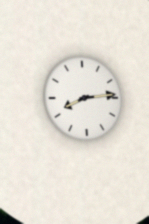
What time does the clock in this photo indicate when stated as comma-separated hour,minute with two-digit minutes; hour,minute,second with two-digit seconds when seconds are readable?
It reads 8,14
